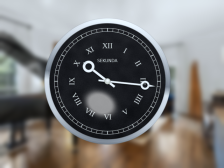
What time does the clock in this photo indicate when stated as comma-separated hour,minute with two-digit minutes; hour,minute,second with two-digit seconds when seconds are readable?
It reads 10,16
